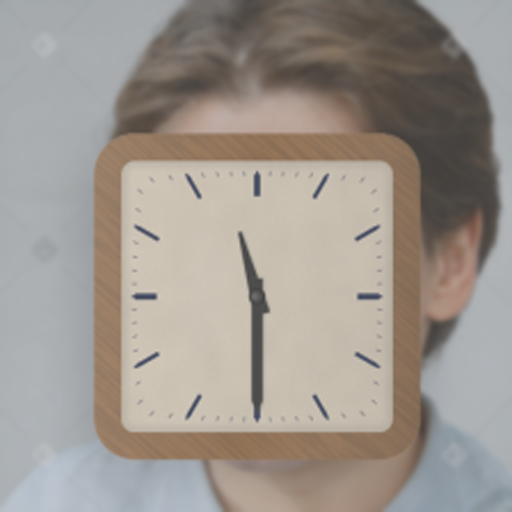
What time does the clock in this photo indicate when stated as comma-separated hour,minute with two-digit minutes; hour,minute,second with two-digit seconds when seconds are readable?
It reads 11,30
